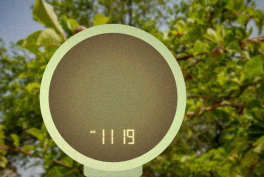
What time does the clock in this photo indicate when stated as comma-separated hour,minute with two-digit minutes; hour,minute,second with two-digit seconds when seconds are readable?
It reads 11,19
